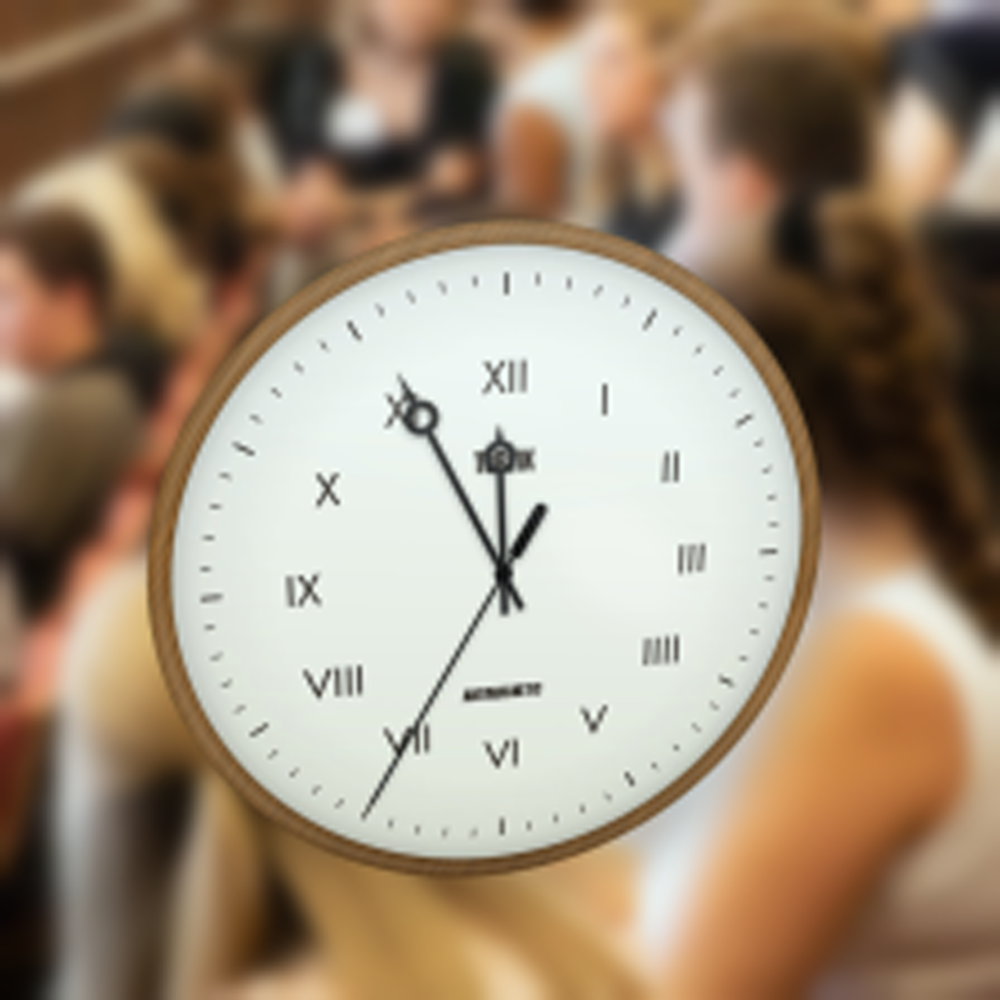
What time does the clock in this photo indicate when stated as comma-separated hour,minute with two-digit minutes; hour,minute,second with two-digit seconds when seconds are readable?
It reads 11,55,35
